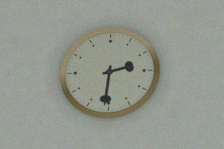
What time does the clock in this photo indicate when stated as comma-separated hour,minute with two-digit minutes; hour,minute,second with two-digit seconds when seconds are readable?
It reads 2,31
